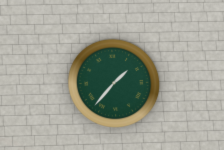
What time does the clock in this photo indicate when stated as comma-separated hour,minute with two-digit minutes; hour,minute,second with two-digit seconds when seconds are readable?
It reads 1,37
